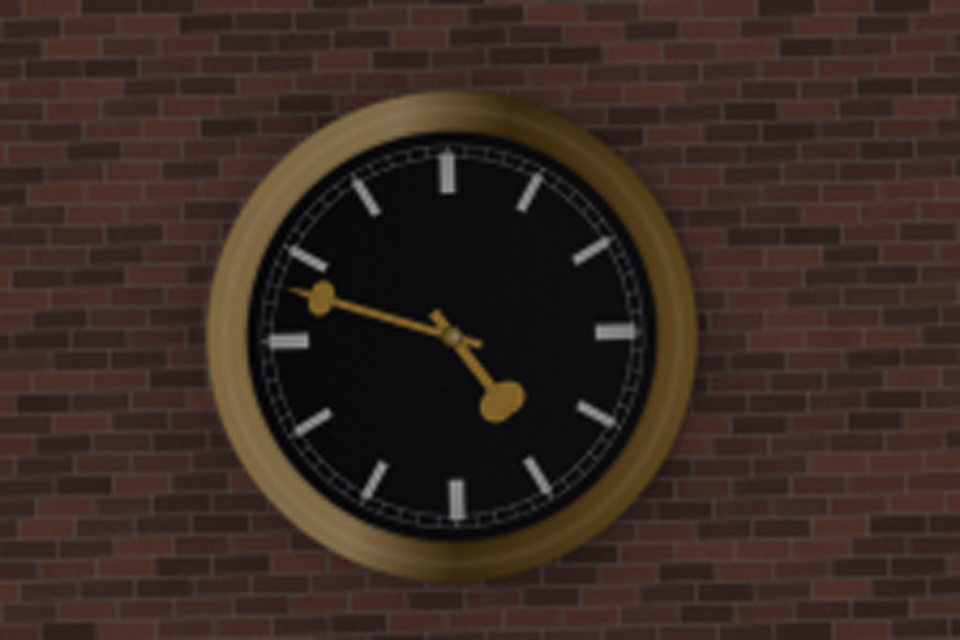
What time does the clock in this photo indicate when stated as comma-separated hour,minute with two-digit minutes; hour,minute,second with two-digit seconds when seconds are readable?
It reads 4,48
